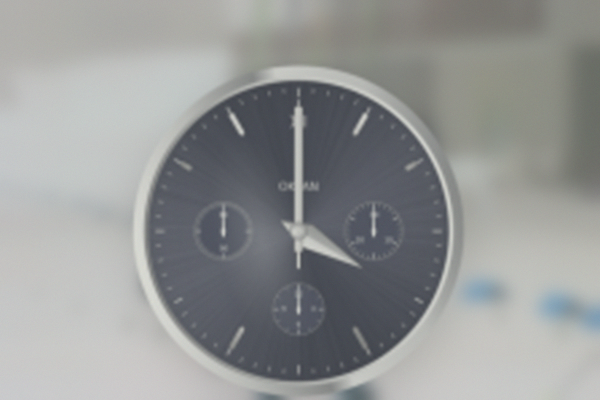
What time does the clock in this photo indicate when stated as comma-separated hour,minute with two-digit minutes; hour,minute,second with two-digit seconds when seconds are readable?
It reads 4,00
